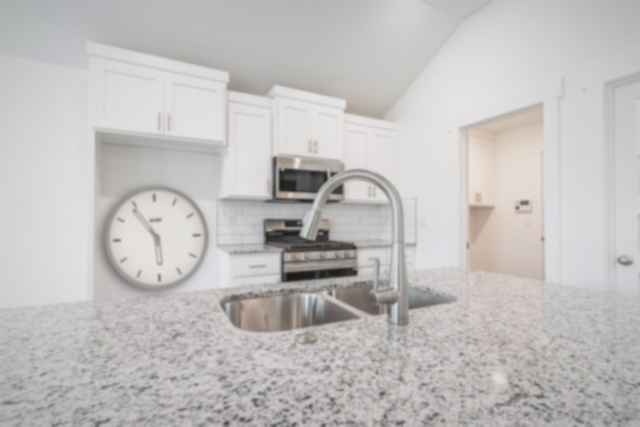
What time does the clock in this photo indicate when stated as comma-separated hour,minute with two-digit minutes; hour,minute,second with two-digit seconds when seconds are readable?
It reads 5,54
